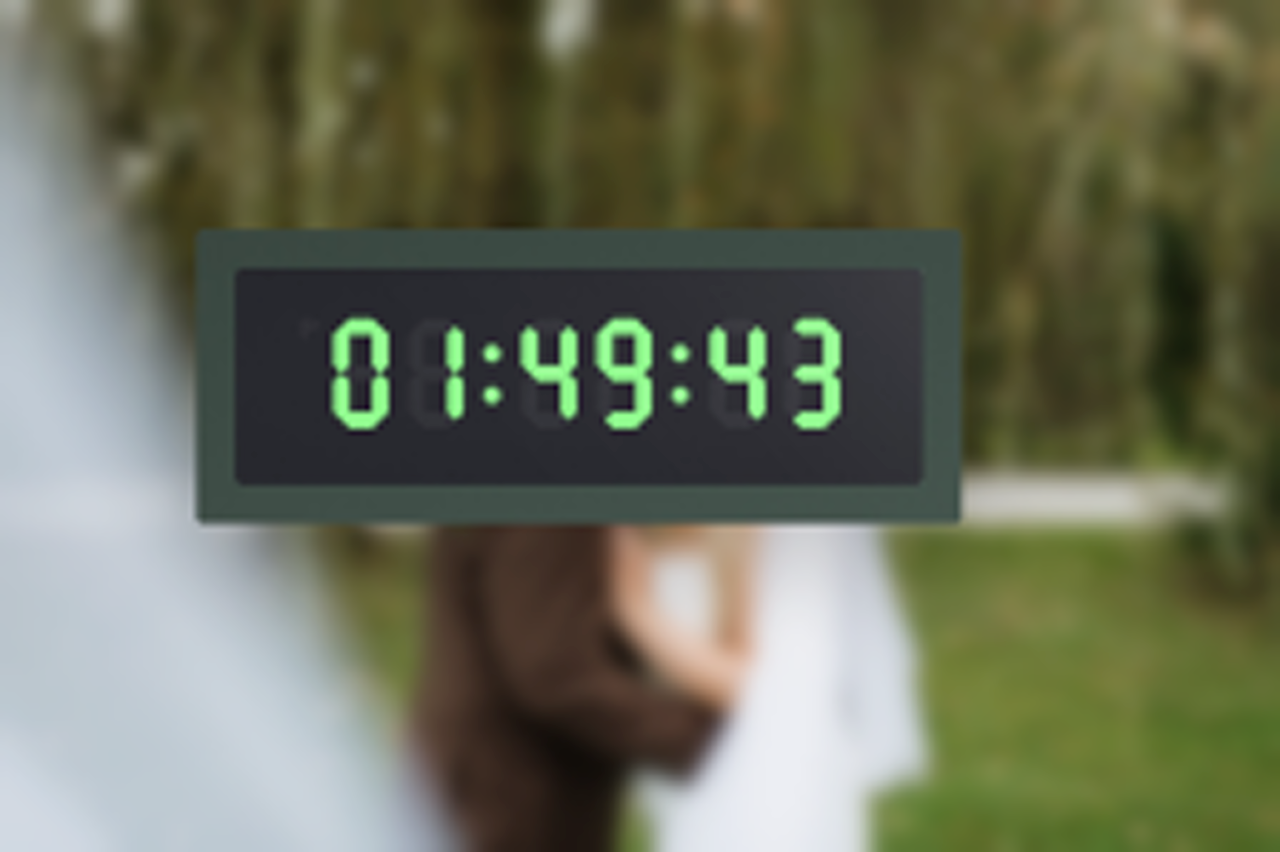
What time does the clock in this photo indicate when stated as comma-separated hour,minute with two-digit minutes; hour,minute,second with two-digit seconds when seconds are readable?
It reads 1,49,43
